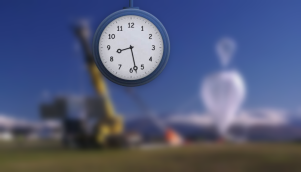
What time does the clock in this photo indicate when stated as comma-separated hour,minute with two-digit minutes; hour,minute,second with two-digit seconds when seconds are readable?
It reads 8,28
